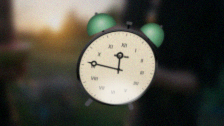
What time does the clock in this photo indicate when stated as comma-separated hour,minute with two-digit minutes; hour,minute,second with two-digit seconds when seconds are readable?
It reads 11,46
